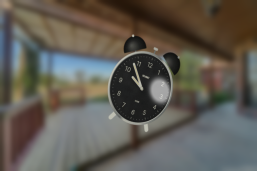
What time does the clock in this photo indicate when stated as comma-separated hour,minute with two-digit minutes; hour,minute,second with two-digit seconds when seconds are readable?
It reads 9,53
